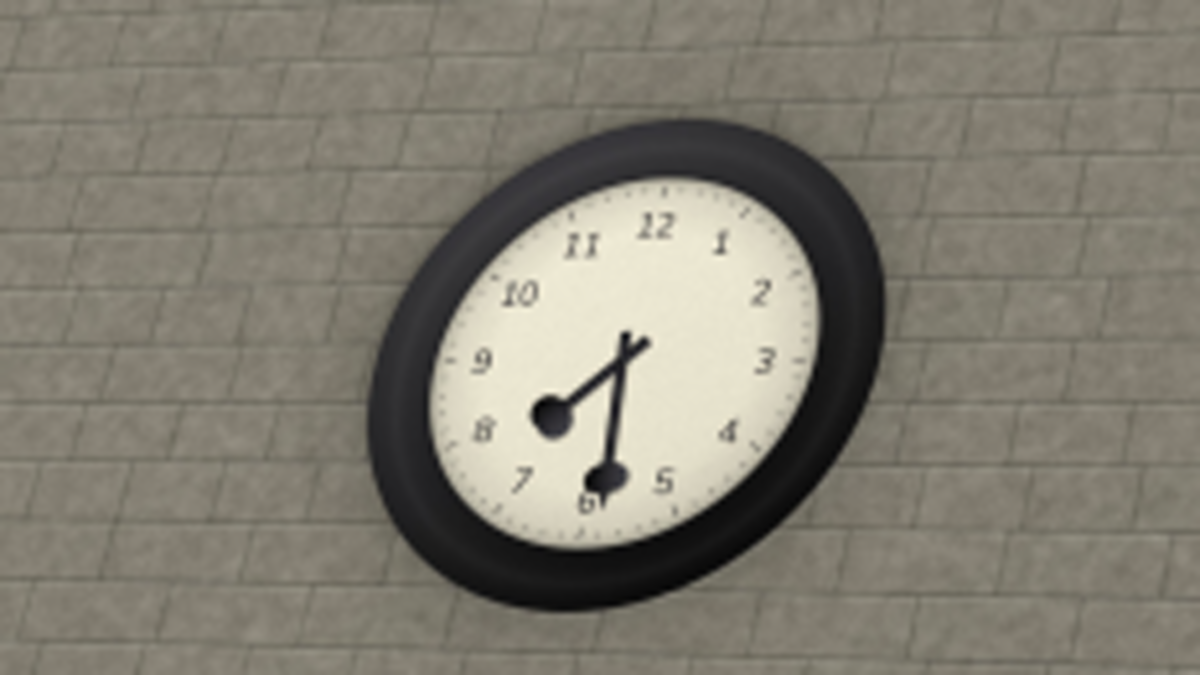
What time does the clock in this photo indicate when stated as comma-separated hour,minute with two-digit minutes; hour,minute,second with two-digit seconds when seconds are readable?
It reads 7,29
